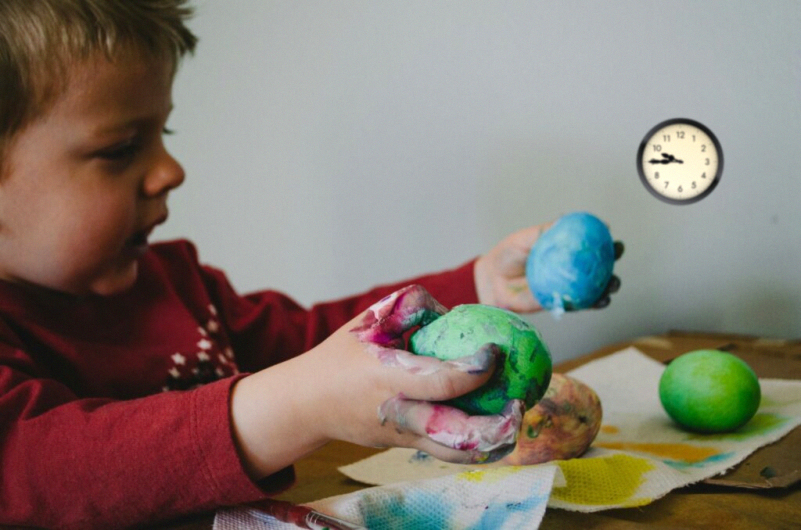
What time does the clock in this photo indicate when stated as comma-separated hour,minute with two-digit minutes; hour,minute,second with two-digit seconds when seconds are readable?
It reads 9,45
